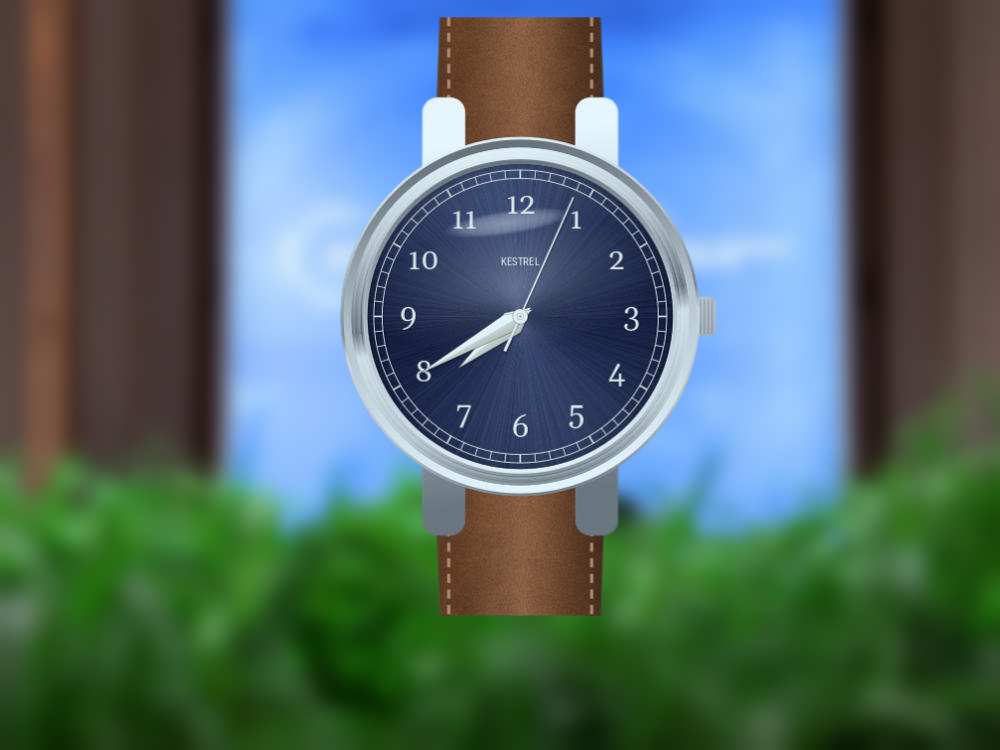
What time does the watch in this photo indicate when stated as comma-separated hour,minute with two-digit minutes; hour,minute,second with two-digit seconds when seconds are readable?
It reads 7,40,04
